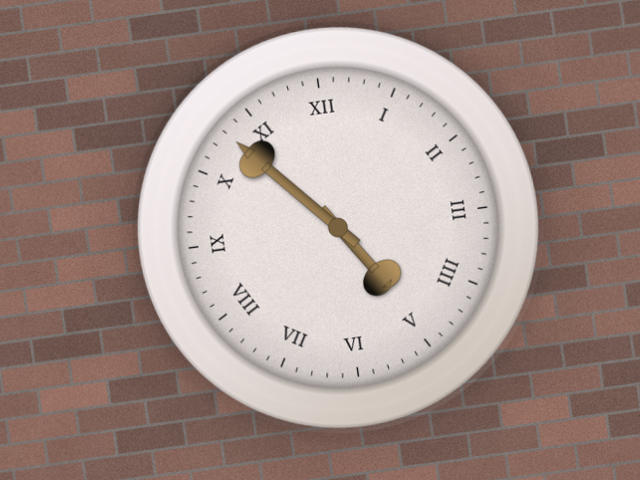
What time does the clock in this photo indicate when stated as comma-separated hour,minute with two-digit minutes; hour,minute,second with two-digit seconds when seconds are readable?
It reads 4,53
